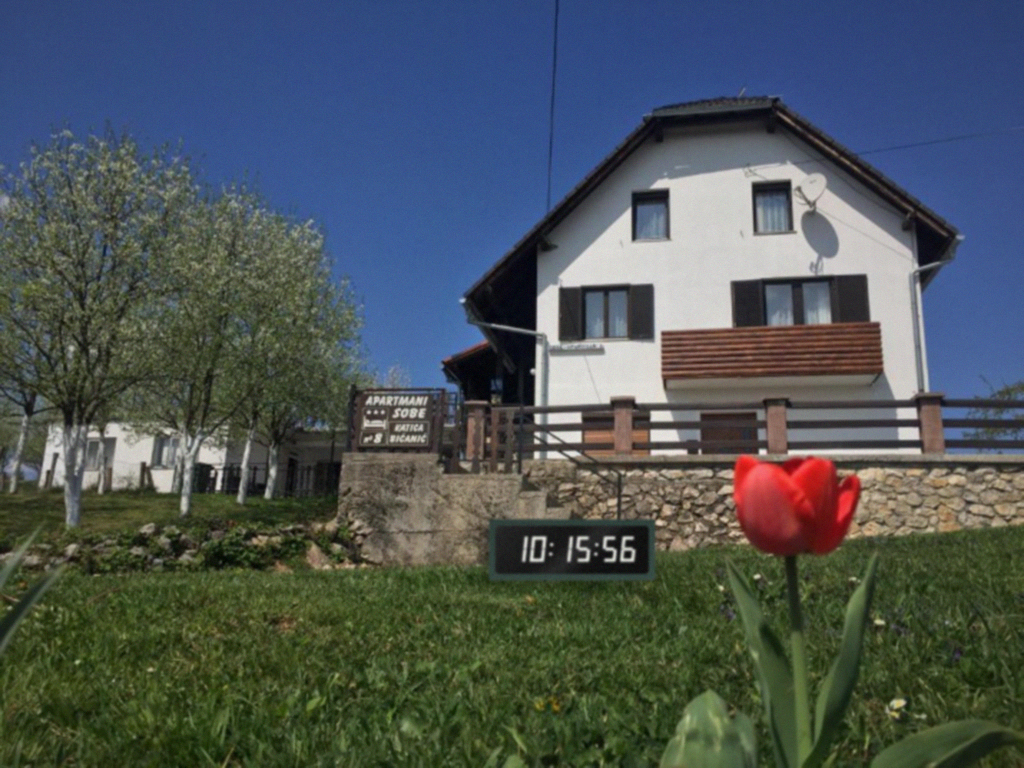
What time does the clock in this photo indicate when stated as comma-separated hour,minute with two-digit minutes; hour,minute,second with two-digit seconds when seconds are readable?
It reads 10,15,56
